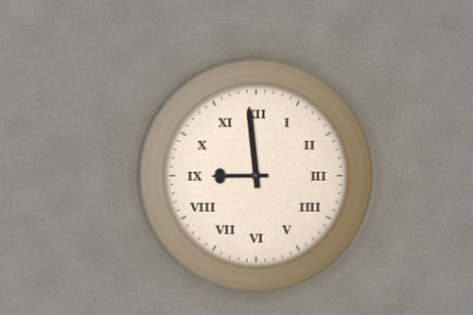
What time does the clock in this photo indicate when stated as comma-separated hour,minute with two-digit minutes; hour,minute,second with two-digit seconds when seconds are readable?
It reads 8,59
